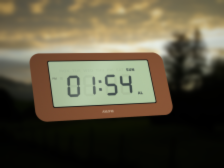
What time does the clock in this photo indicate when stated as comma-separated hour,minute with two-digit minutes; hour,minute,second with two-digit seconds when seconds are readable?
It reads 1,54
